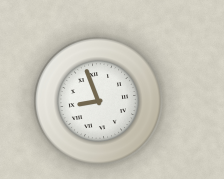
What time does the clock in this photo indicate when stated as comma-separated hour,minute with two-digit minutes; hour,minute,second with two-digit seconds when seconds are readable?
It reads 8,58
